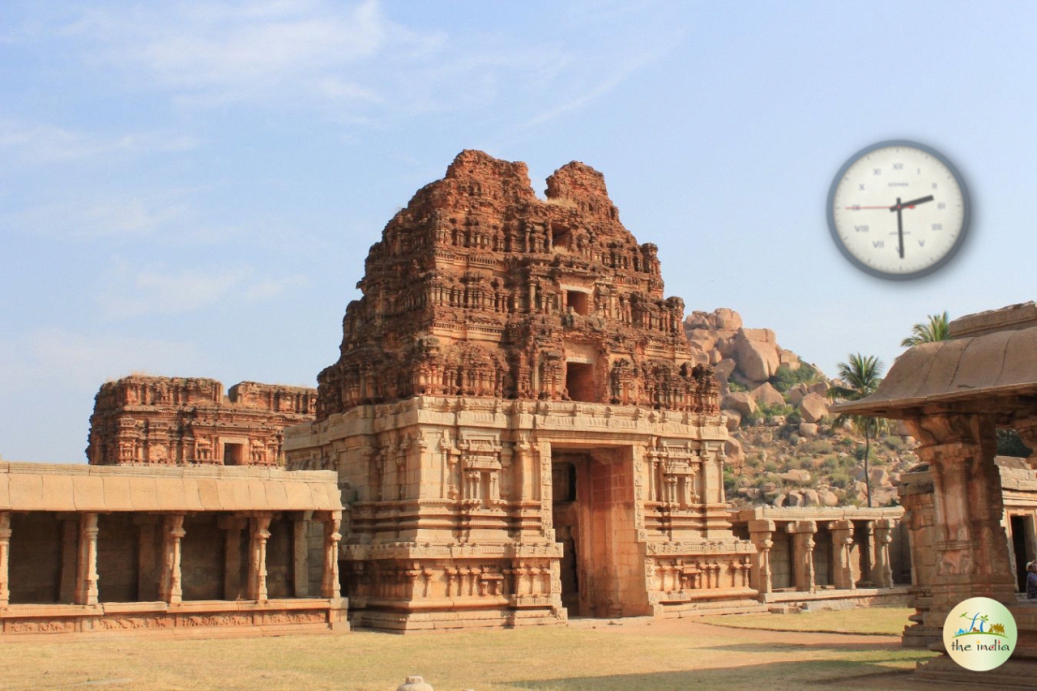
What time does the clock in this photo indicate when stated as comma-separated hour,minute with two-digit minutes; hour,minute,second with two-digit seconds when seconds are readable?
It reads 2,29,45
